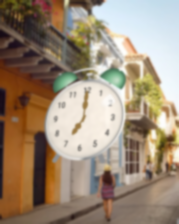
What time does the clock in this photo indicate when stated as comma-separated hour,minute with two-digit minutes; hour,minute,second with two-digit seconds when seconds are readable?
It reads 7,00
